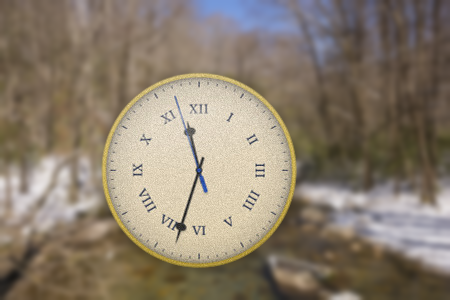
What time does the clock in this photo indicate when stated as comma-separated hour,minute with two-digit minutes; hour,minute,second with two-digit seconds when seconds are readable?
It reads 11,32,57
